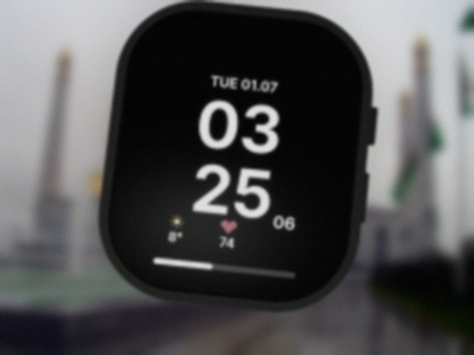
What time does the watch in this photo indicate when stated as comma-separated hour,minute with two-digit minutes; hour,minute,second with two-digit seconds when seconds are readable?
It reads 3,25
